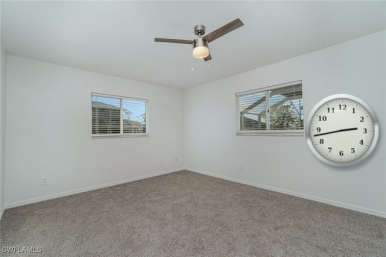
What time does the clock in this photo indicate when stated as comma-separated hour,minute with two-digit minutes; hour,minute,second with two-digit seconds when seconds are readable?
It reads 2,43
